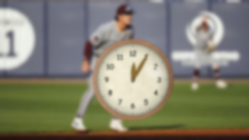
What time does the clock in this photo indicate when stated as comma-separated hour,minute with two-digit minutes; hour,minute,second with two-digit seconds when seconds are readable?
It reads 12,05
